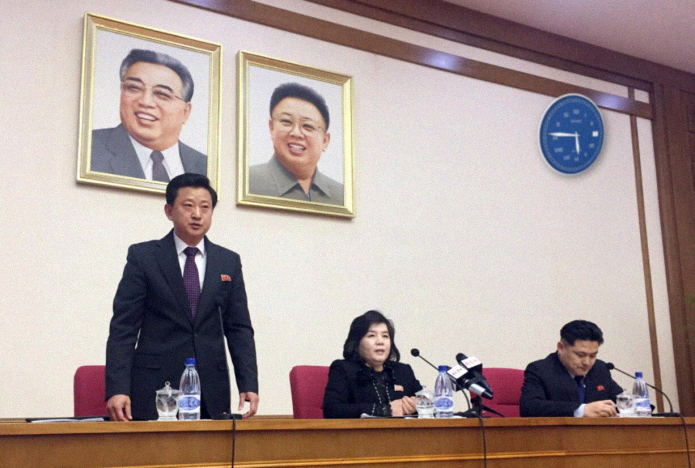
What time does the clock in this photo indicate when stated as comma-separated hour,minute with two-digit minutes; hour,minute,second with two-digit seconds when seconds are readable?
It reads 5,46
